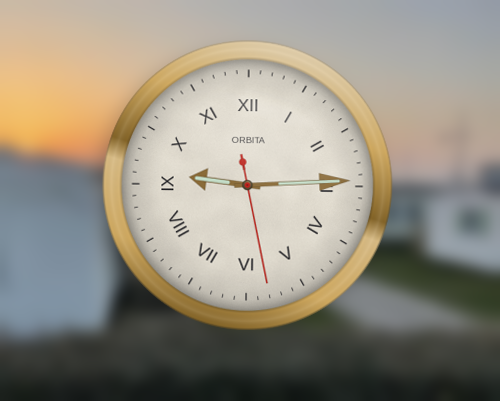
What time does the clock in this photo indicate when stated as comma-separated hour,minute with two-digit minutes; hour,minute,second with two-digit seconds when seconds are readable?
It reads 9,14,28
